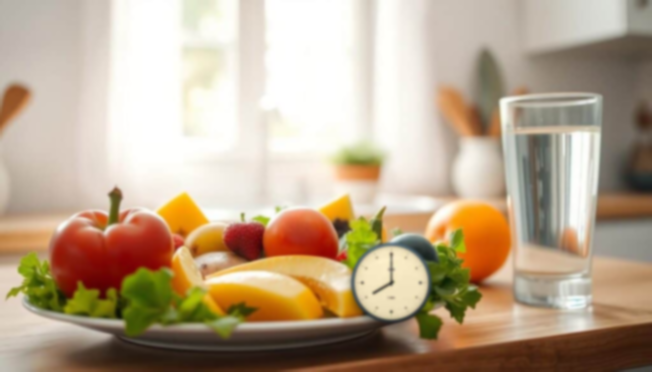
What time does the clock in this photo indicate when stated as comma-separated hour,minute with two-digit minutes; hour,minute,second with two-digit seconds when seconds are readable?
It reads 8,00
